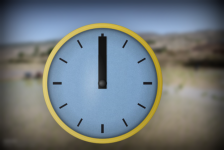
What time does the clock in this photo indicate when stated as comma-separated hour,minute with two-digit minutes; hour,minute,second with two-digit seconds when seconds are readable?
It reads 12,00
